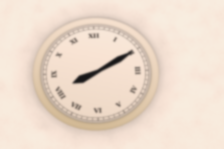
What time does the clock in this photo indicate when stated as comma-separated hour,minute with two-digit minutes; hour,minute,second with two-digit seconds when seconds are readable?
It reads 8,10
